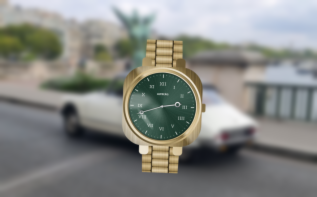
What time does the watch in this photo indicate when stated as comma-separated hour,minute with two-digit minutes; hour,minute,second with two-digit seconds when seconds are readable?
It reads 2,42
